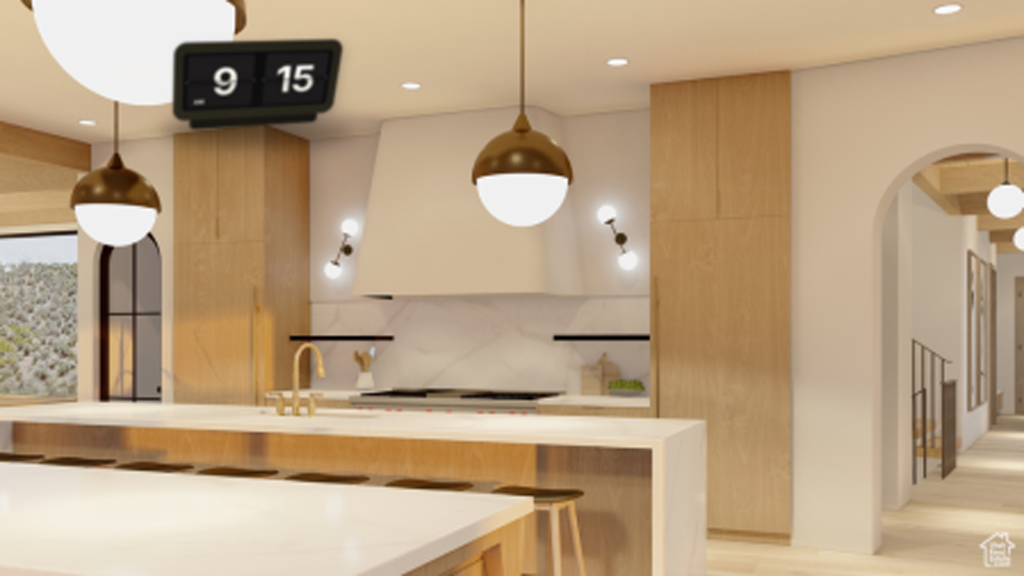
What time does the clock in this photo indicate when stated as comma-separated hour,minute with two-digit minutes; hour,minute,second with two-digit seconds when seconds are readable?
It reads 9,15
